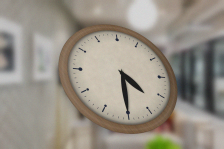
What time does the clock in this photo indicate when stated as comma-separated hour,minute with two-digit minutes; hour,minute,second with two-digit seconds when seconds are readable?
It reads 4,30
